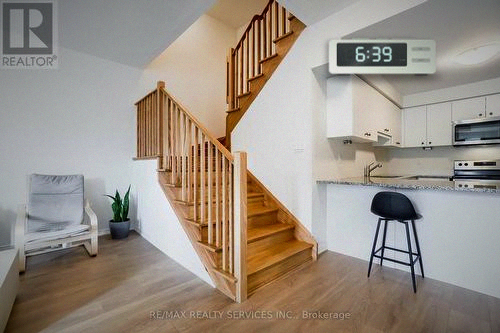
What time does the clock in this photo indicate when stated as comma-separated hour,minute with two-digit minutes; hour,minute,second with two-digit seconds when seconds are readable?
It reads 6,39
